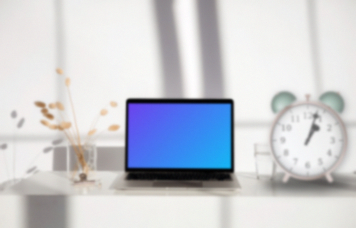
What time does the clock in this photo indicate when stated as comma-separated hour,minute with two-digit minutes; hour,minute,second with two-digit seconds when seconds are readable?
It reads 1,03
